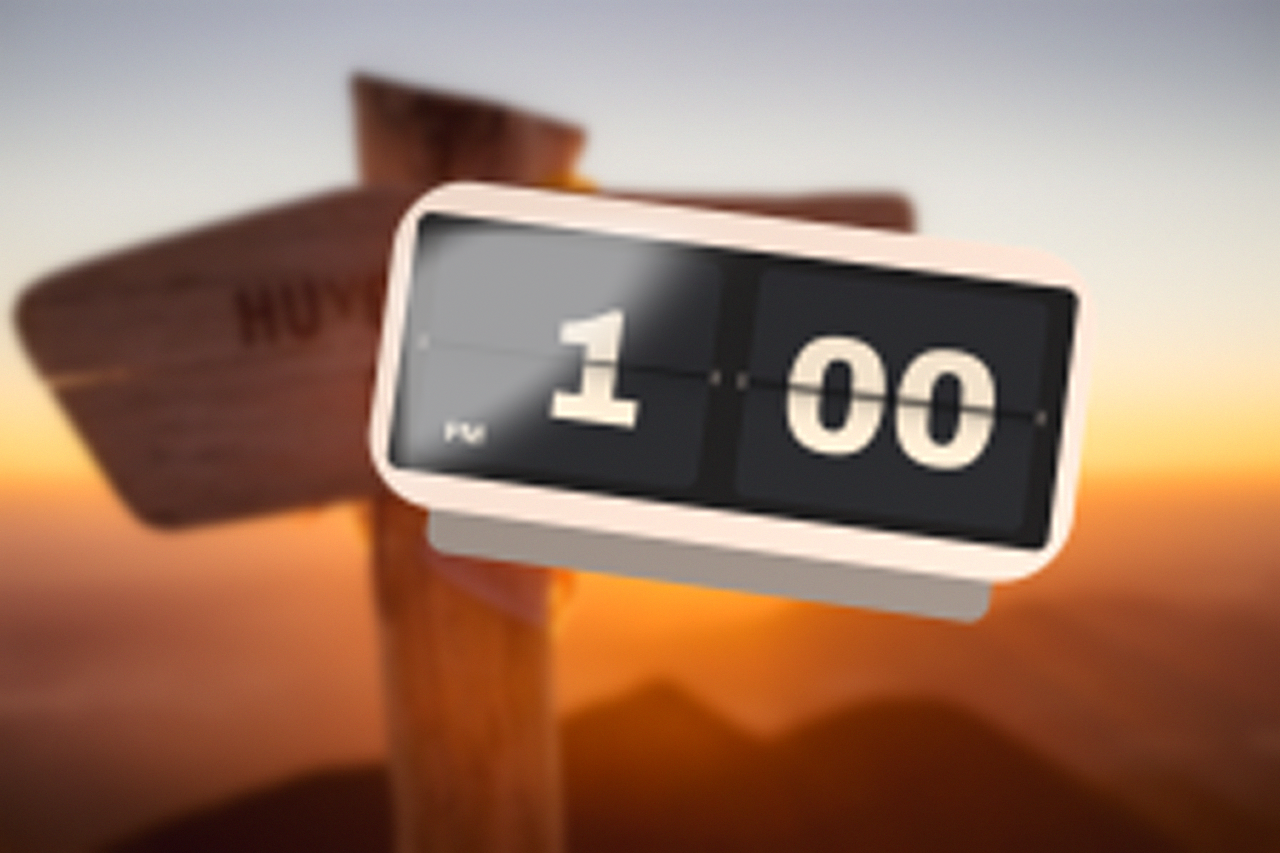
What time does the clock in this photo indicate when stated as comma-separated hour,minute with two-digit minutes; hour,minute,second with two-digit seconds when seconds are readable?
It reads 1,00
